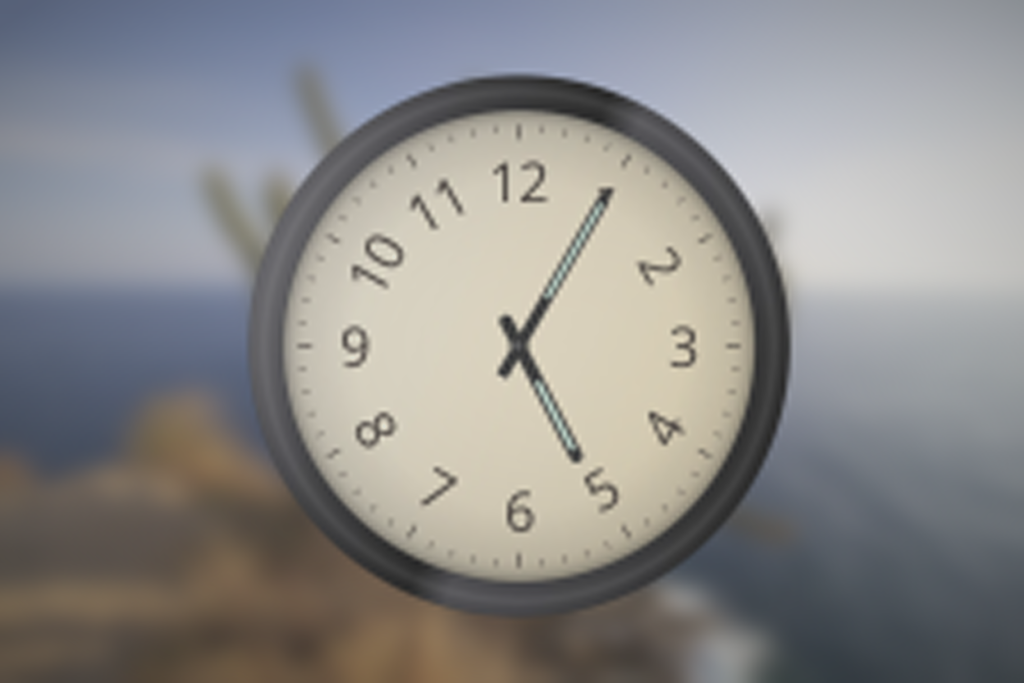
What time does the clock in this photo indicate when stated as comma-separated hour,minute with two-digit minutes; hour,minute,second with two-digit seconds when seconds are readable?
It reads 5,05
